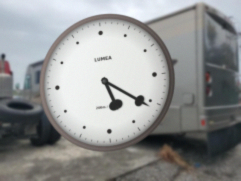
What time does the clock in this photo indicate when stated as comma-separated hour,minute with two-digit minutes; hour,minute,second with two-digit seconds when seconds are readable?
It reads 5,21
